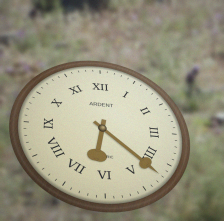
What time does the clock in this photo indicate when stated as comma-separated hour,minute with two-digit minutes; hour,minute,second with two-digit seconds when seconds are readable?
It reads 6,22
